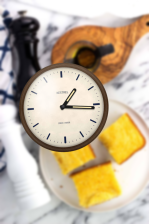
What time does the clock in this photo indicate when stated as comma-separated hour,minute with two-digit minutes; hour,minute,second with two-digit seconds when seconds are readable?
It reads 1,16
